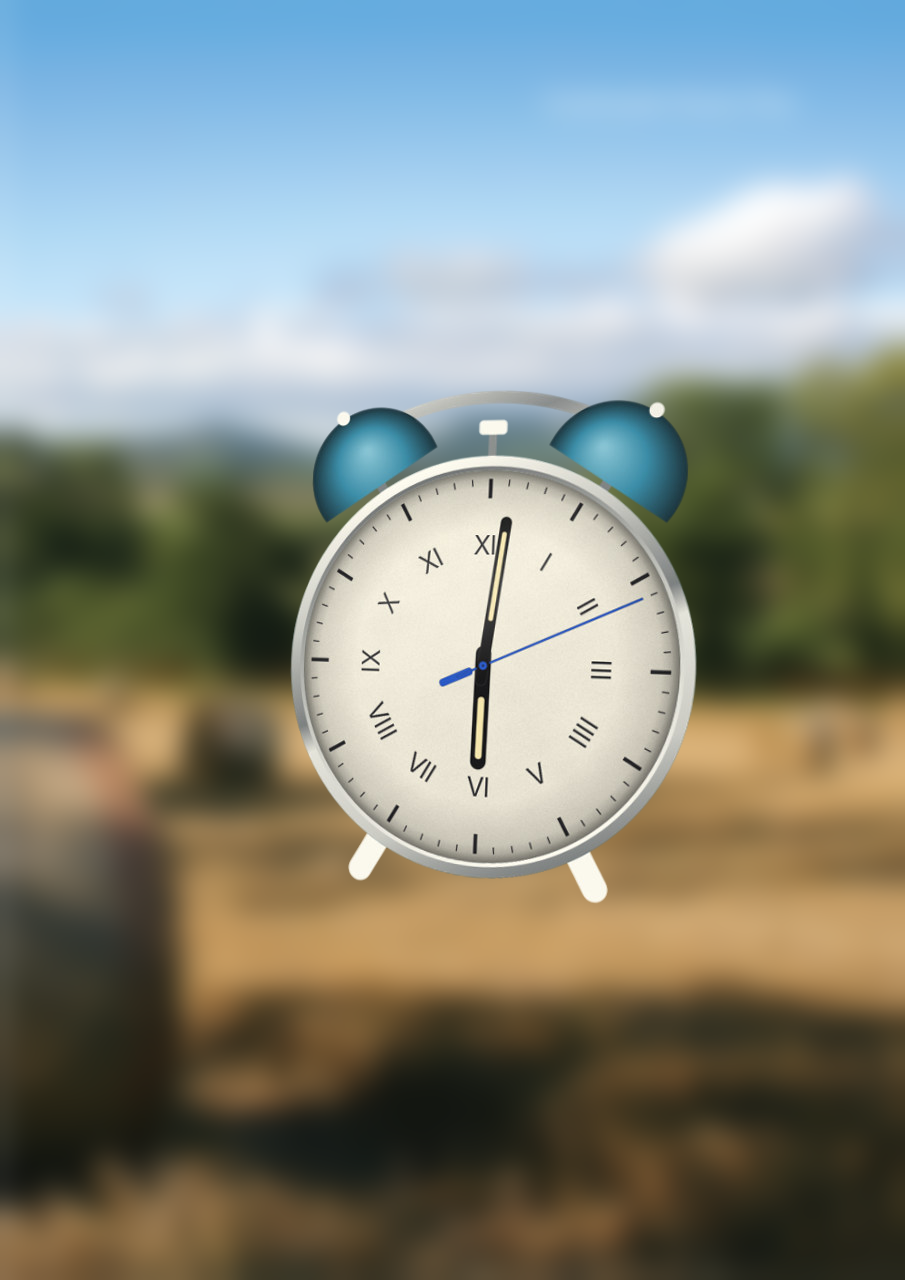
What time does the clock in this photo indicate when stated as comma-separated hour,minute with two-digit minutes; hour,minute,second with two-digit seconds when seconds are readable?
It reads 6,01,11
